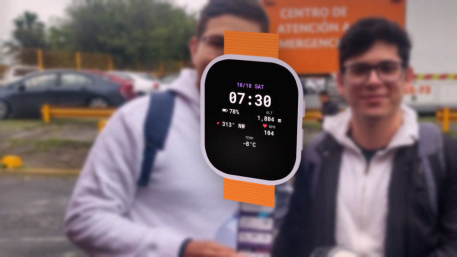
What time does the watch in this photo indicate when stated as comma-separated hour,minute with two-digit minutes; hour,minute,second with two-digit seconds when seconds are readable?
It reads 7,30
